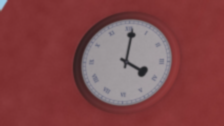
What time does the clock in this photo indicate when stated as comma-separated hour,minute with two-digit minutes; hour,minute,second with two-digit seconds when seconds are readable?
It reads 4,01
